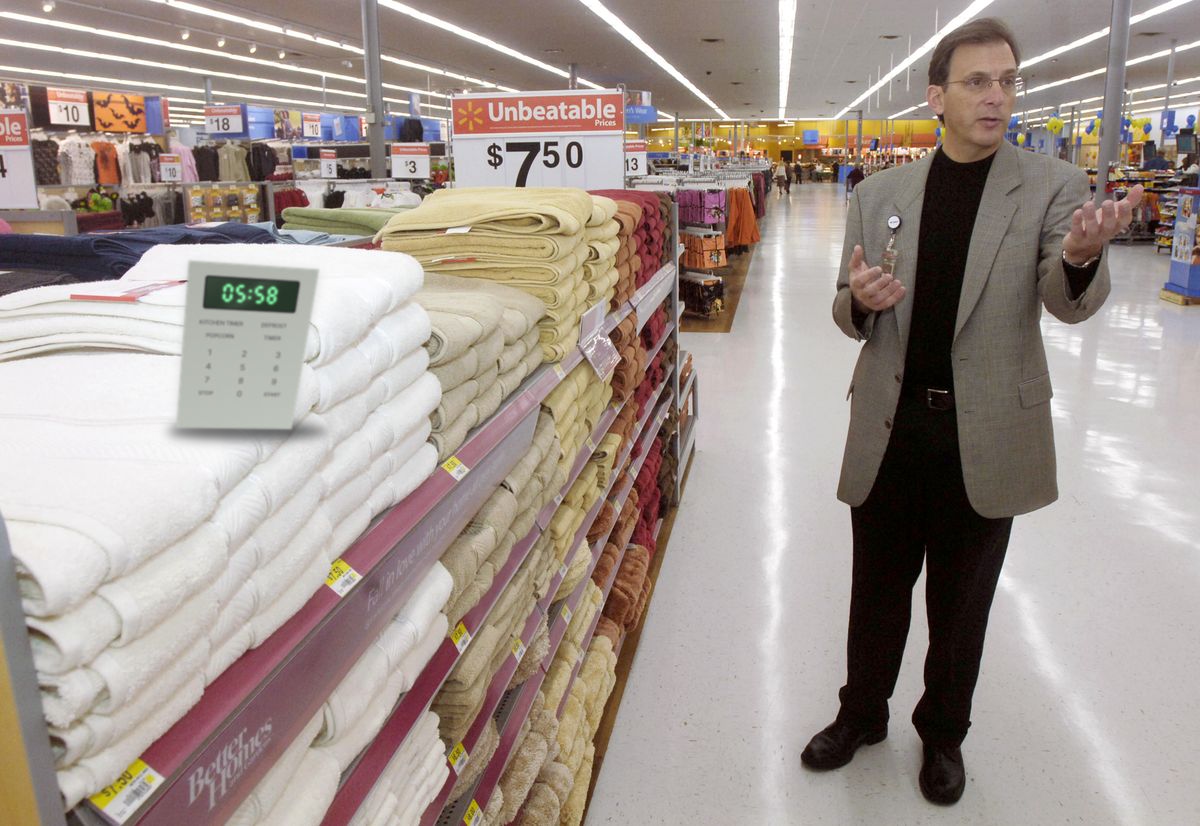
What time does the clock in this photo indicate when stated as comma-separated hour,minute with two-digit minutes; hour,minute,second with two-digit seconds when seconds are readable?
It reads 5,58
